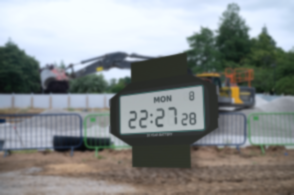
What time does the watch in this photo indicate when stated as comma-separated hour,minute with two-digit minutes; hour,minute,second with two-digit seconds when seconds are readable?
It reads 22,27,28
